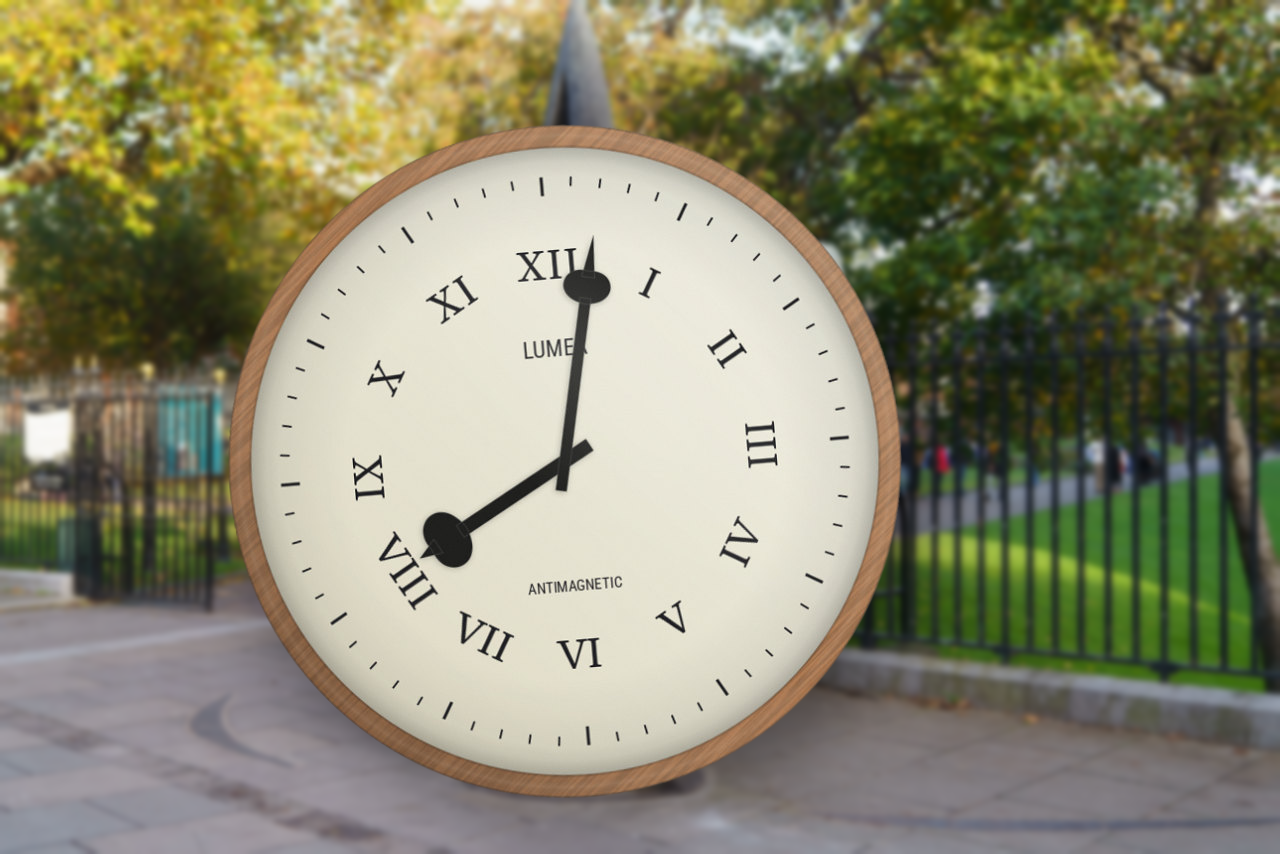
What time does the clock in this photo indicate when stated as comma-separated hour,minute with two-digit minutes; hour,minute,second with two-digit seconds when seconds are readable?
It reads 8,02
